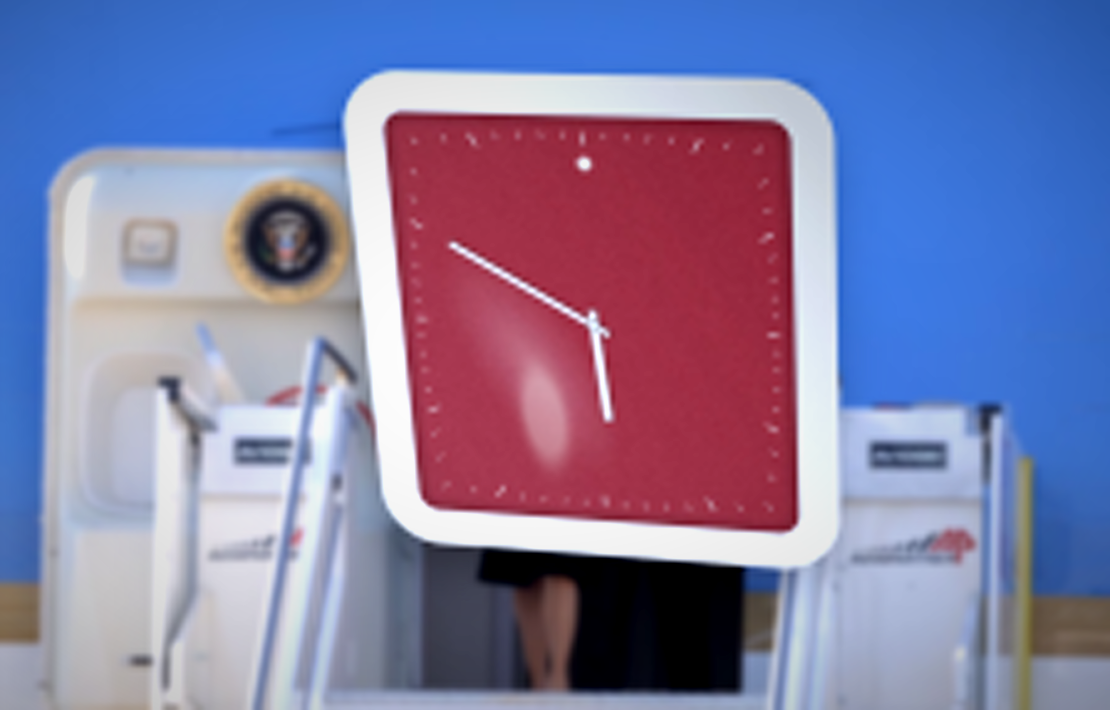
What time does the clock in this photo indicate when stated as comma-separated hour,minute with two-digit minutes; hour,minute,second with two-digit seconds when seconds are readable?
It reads 5,50
